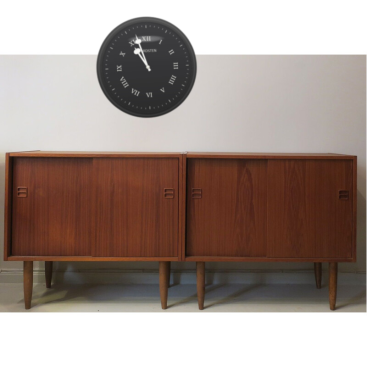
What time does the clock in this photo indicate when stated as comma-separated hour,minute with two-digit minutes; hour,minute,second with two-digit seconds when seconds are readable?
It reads 10,57
